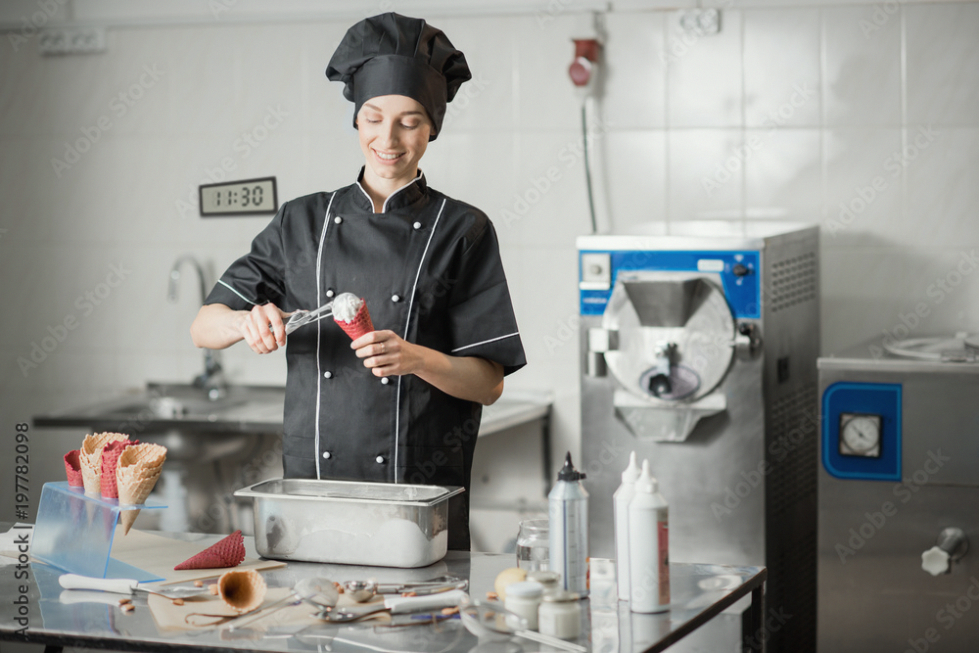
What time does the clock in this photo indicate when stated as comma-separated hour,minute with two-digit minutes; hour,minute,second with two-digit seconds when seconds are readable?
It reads 11,30
